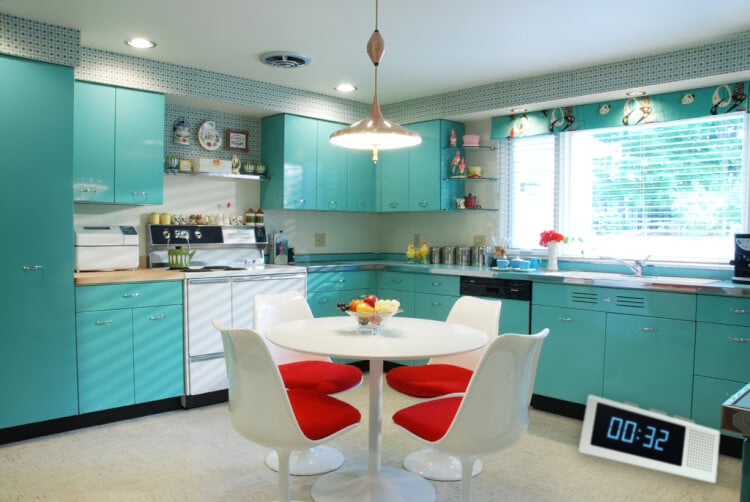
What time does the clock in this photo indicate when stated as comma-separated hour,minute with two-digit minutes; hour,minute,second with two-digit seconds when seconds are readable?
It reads 0,32
